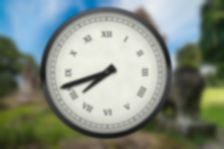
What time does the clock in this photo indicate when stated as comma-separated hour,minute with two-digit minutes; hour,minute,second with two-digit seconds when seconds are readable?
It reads 7,42
